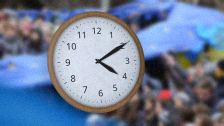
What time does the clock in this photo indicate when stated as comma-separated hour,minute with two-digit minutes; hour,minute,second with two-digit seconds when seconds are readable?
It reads 4,10
